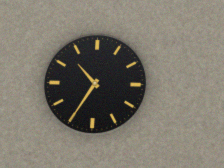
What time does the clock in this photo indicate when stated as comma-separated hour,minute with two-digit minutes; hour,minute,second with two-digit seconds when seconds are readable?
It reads 10,35
